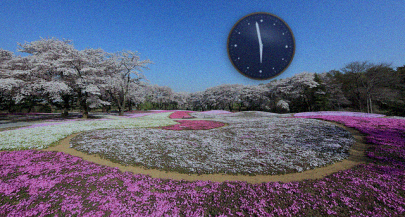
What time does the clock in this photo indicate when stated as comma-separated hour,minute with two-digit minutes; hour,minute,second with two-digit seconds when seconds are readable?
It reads 5,58
